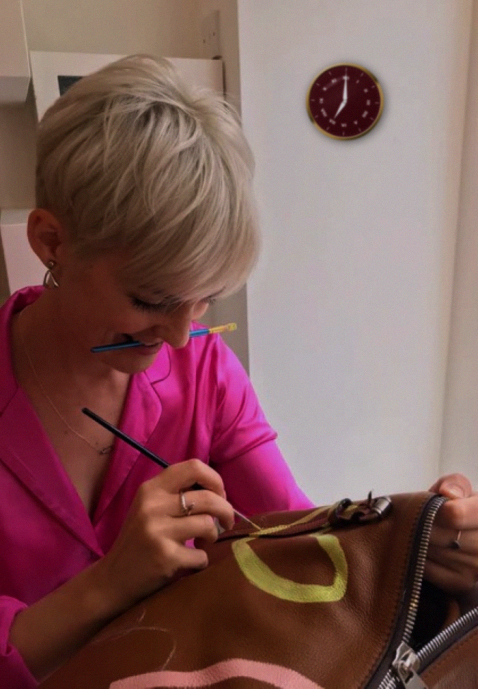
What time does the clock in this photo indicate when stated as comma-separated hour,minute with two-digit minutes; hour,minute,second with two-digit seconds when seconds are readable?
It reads 7,00
